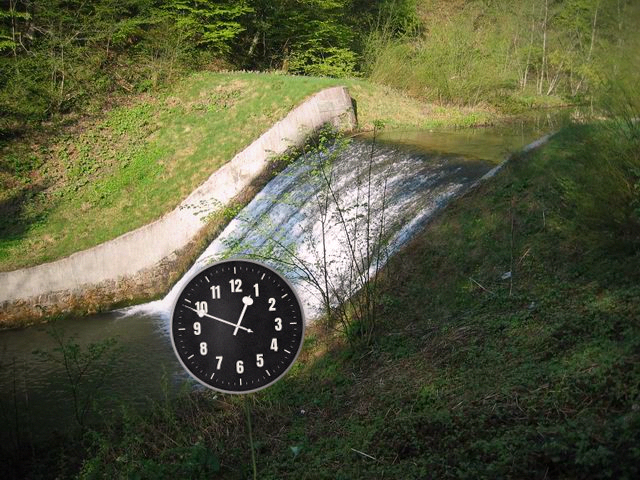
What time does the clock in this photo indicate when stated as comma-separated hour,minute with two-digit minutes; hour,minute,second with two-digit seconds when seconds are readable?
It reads 12,48,49
